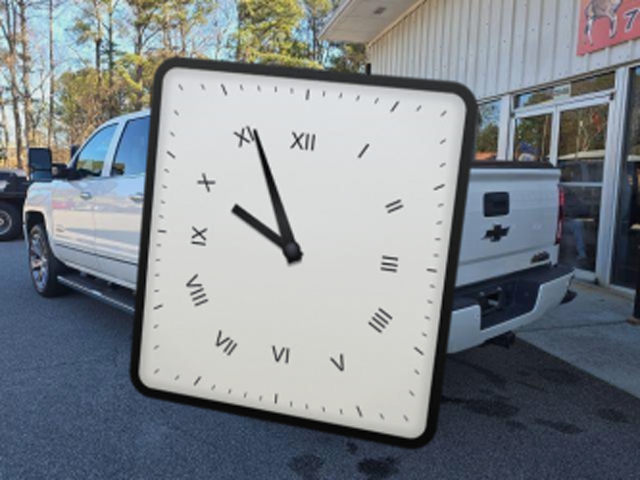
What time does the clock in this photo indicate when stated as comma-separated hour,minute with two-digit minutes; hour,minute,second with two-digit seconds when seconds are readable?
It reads 9,56
